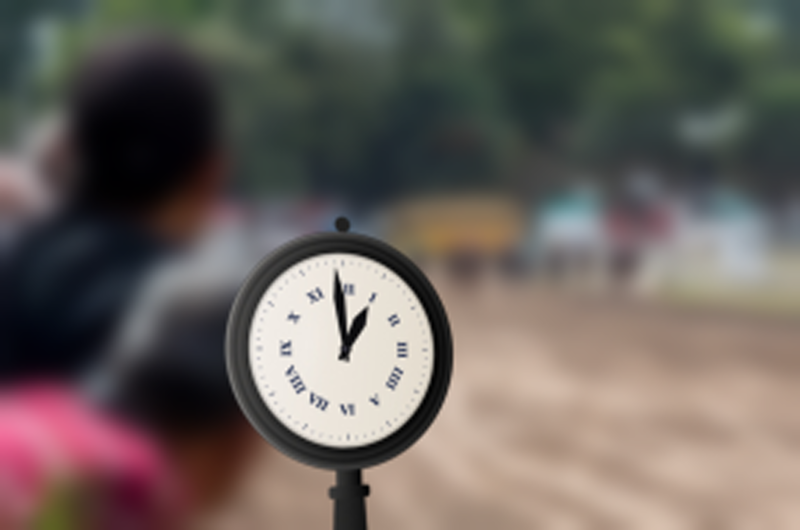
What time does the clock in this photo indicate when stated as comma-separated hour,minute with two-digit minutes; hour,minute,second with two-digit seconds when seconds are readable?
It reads 12,59
